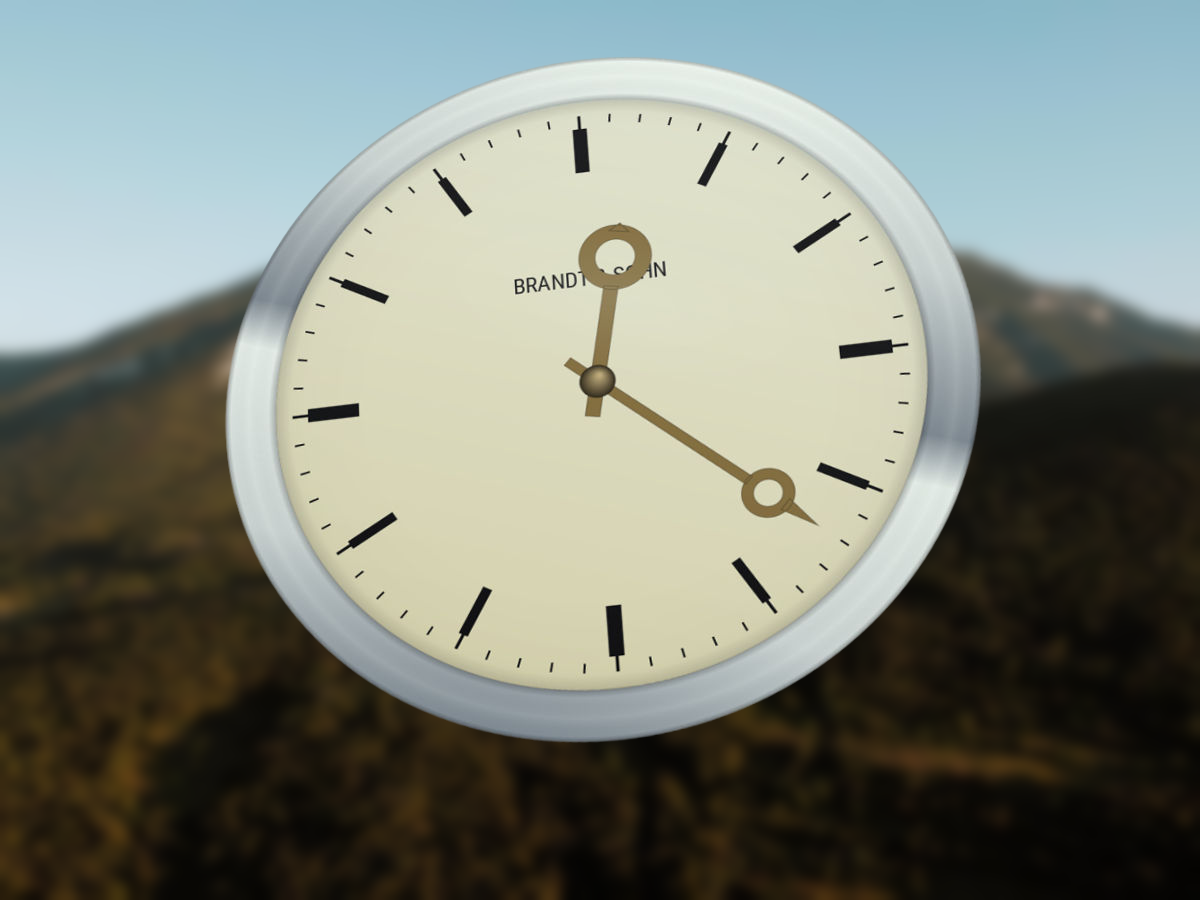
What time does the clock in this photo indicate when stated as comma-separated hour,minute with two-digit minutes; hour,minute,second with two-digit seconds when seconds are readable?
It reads 12,22
